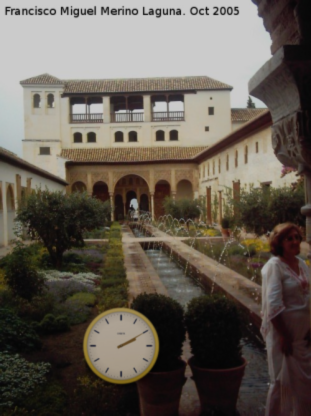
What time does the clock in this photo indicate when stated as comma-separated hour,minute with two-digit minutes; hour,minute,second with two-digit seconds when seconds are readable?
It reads 2,10
